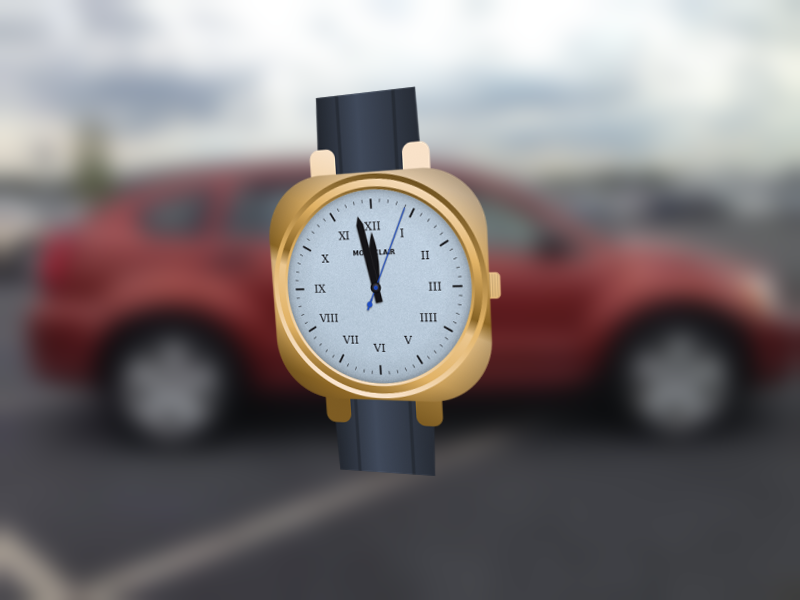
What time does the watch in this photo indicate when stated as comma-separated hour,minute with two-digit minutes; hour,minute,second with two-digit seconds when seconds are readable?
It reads 11,58,04
